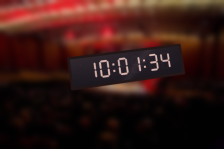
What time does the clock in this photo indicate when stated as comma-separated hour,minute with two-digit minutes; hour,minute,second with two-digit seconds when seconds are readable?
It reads 10,01,34
